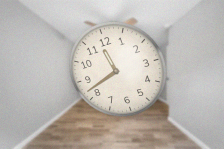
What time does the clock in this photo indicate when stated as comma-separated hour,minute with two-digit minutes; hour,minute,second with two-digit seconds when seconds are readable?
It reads 11,42
